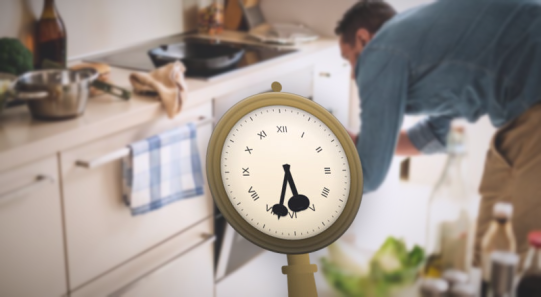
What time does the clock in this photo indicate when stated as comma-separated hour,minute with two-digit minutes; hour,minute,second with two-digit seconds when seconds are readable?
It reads 5,33
